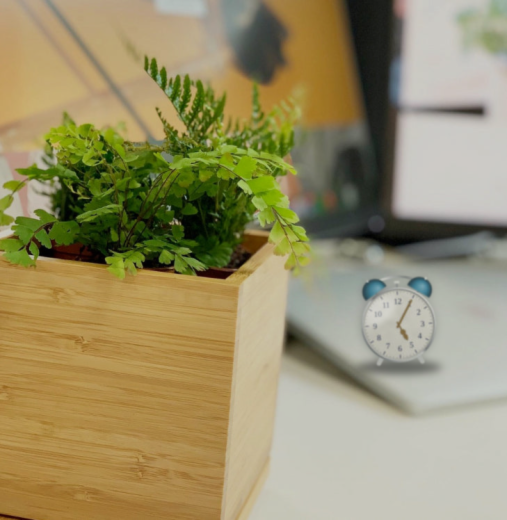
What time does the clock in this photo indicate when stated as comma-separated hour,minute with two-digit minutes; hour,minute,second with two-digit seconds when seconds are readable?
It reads 5,05
